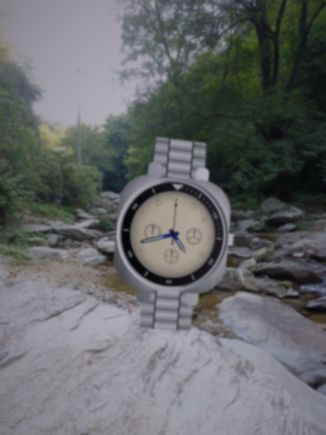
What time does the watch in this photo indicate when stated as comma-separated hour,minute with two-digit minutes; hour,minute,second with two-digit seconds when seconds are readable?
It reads 4,42
